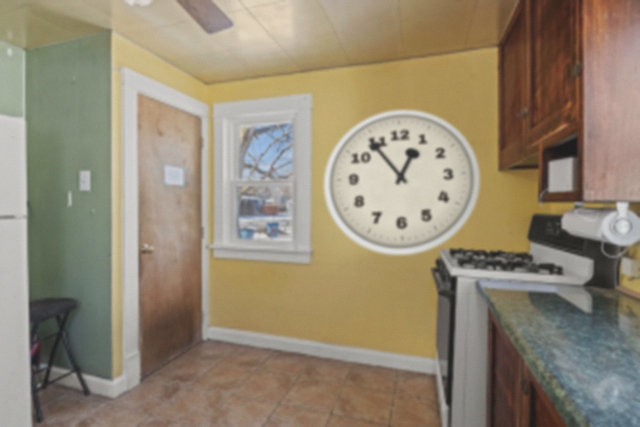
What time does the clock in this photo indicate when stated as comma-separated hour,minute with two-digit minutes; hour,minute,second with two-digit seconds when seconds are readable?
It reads 12,54
